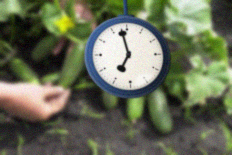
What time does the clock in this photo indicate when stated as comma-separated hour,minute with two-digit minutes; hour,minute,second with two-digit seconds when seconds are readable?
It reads 6,58
